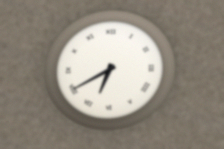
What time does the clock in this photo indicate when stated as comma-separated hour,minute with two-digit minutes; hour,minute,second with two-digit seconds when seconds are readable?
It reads 6,40
